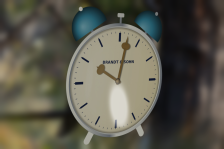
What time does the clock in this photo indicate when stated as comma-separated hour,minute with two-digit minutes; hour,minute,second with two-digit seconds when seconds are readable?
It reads 10,02
